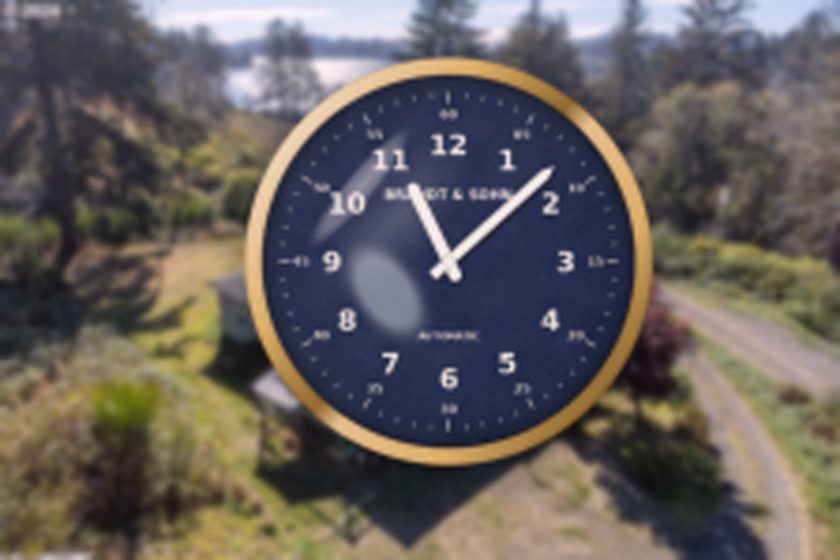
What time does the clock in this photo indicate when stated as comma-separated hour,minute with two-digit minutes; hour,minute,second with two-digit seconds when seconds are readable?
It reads 11,08
